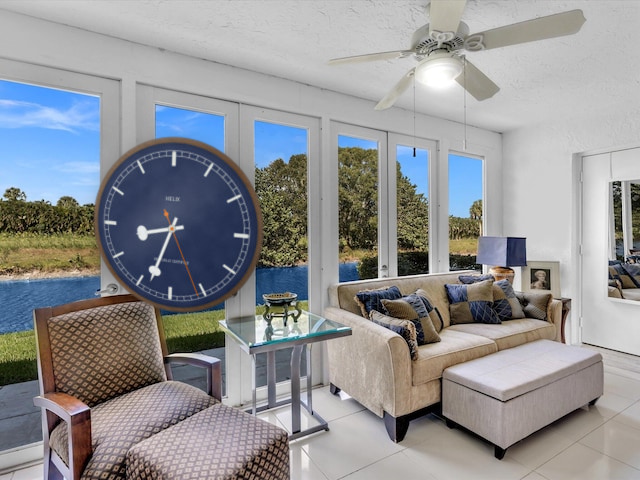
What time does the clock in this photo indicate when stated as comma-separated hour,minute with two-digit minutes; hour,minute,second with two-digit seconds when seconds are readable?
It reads 8,33,26
